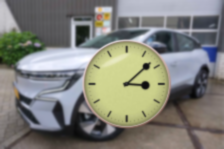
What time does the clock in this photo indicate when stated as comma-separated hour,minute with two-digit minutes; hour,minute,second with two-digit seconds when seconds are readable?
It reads 3,08
